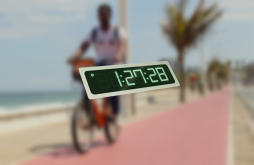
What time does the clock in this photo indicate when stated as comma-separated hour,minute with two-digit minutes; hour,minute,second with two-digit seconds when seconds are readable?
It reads 1,27,28
